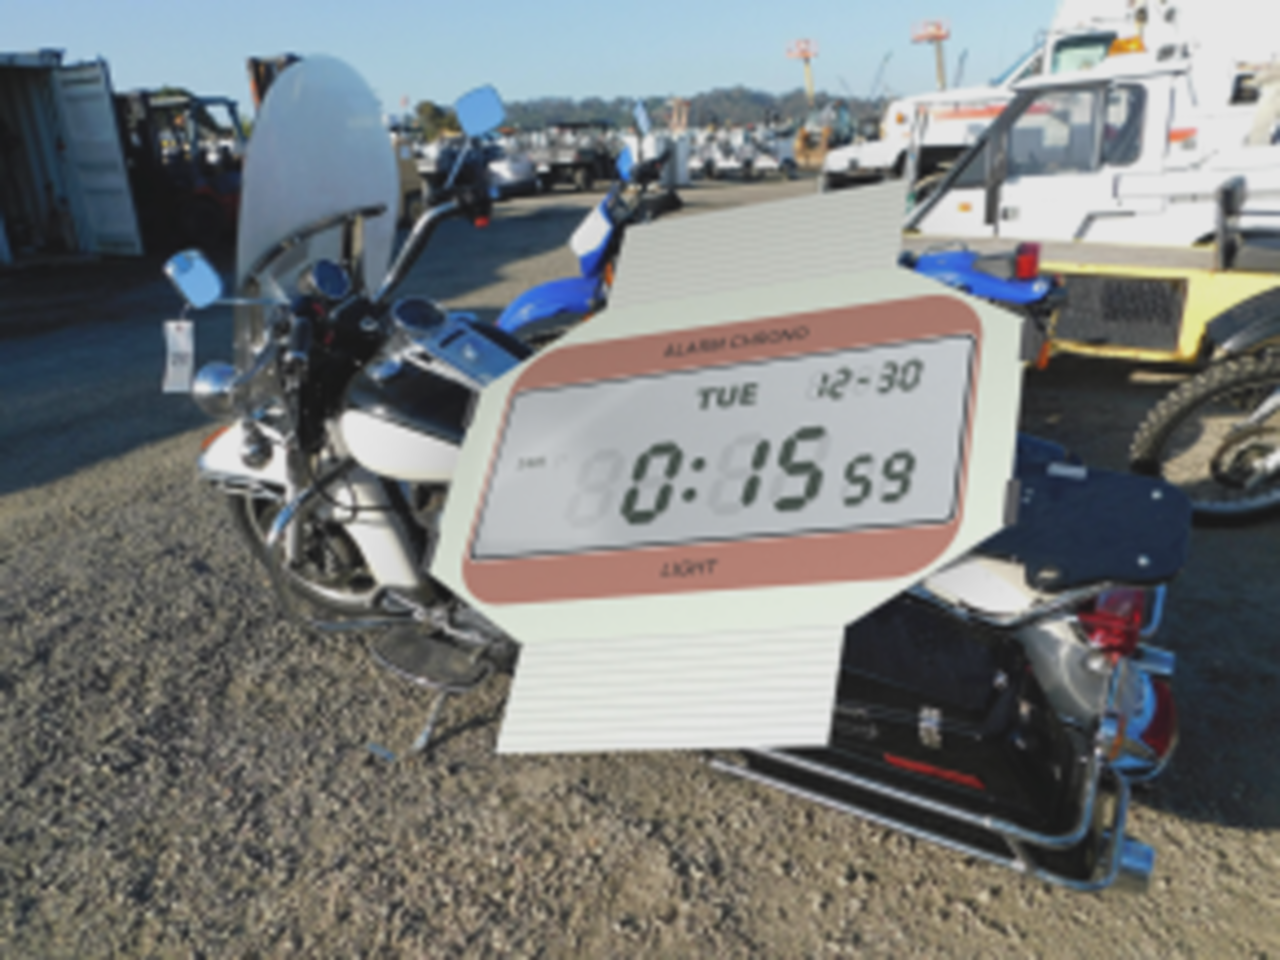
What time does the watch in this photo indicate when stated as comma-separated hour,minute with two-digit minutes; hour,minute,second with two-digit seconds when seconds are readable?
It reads 0,15,59
